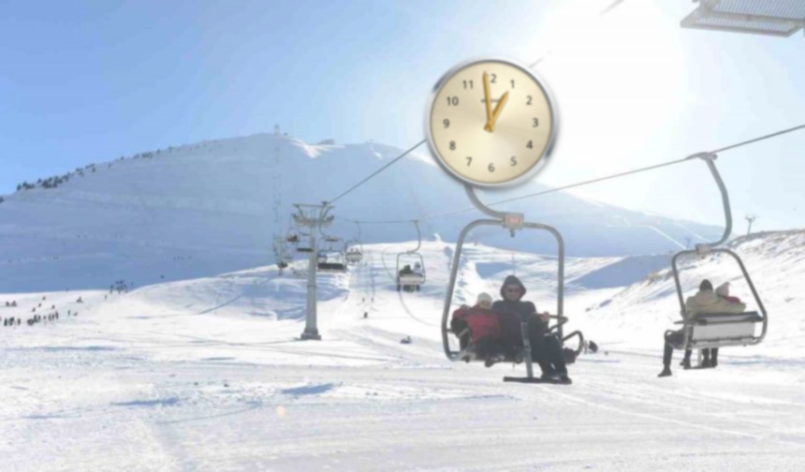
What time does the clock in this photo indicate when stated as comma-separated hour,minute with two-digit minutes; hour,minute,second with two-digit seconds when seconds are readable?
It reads 12,59
